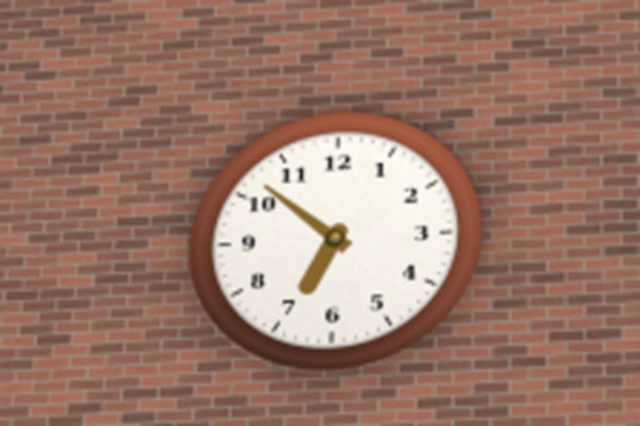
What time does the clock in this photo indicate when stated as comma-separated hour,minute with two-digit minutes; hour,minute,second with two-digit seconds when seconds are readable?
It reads 6,52
